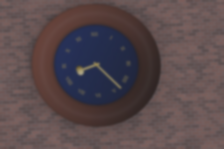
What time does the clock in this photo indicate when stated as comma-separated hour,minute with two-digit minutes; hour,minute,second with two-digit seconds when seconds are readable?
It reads 8,23
